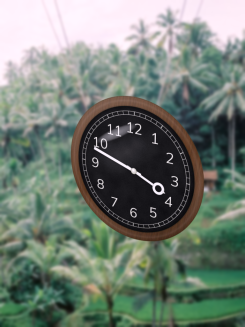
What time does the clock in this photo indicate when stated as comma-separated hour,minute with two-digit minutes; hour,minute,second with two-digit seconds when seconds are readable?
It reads 3,48
